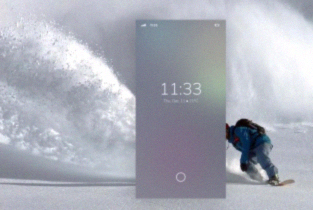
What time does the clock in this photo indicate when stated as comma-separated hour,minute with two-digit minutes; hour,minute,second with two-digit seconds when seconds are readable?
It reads 11,33
